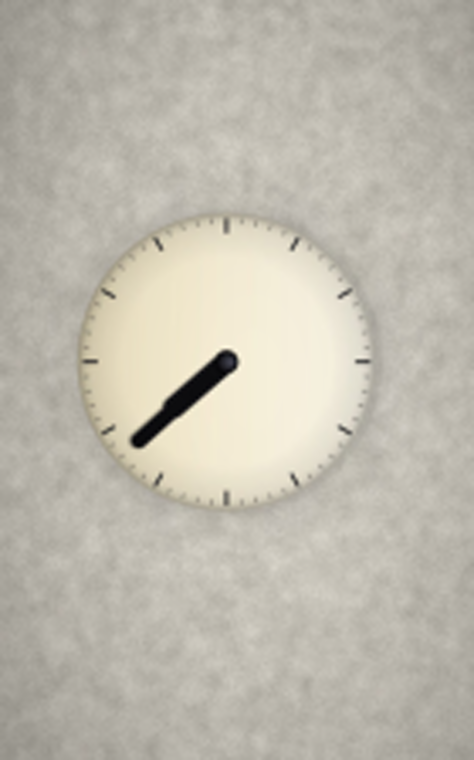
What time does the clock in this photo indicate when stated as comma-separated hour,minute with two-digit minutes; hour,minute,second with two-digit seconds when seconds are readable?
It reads 7,38
